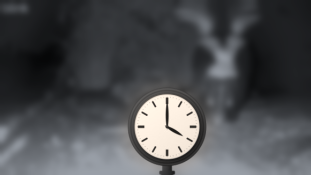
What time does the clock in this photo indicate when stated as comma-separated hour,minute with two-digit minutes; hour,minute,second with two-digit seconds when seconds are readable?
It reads 4,00
